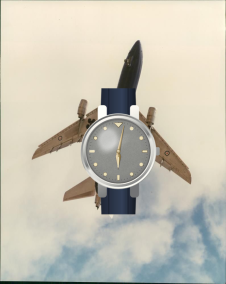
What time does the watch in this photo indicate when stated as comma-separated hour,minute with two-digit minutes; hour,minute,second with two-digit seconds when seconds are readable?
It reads 6,02
